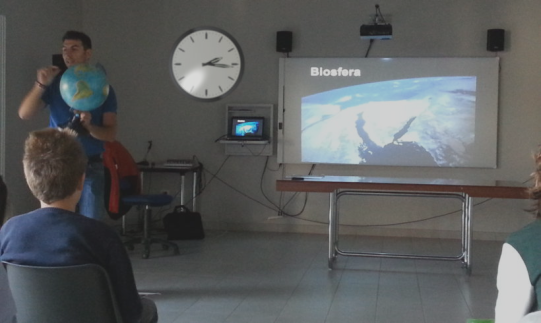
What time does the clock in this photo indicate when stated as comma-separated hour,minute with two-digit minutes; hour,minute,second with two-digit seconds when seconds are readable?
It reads 2,16
